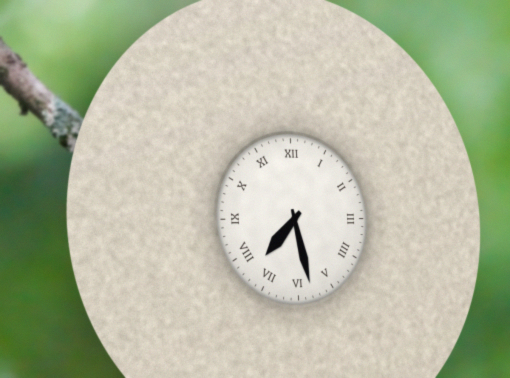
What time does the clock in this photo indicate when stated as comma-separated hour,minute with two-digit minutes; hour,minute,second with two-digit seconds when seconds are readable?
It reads 7,28
